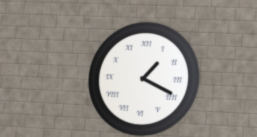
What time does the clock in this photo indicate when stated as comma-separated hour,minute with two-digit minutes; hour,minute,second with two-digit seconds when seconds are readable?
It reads 1,19
